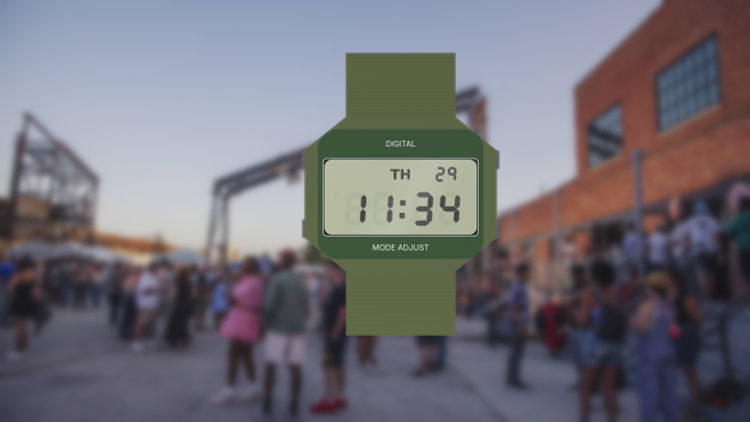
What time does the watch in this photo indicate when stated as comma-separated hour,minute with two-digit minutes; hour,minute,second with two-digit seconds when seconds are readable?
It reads 11,34
